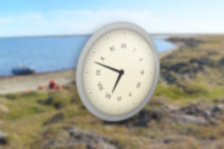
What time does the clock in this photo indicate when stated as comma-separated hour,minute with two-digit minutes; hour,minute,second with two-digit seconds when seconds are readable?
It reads 6,48
